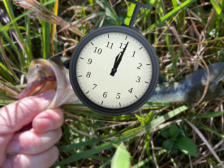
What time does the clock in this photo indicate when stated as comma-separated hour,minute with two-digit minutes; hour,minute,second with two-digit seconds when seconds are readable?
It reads 12,01
